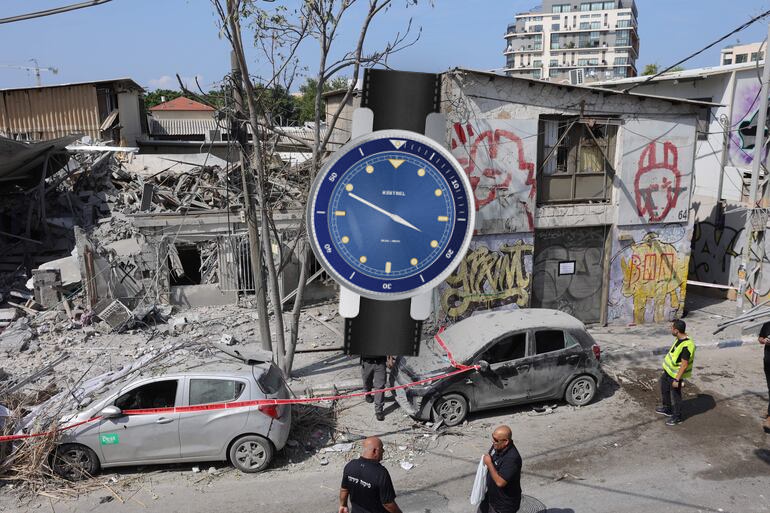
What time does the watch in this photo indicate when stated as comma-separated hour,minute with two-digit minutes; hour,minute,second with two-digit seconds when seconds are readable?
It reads 3,49
